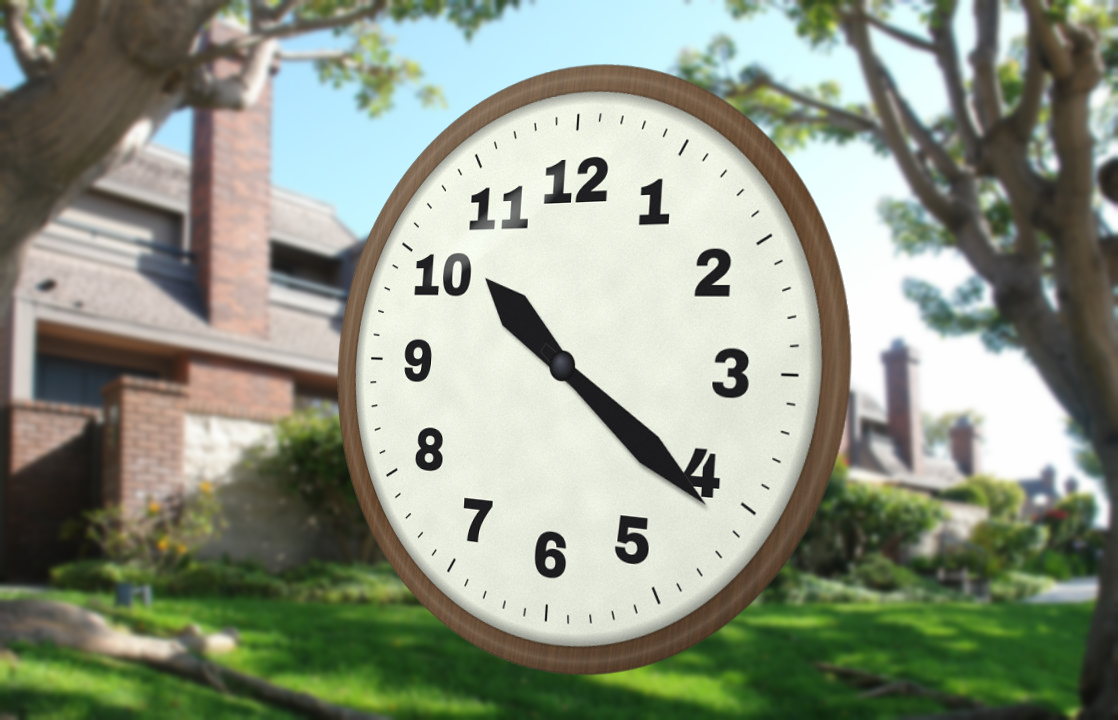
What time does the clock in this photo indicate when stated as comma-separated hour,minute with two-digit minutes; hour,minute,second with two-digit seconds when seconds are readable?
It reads 10,21
